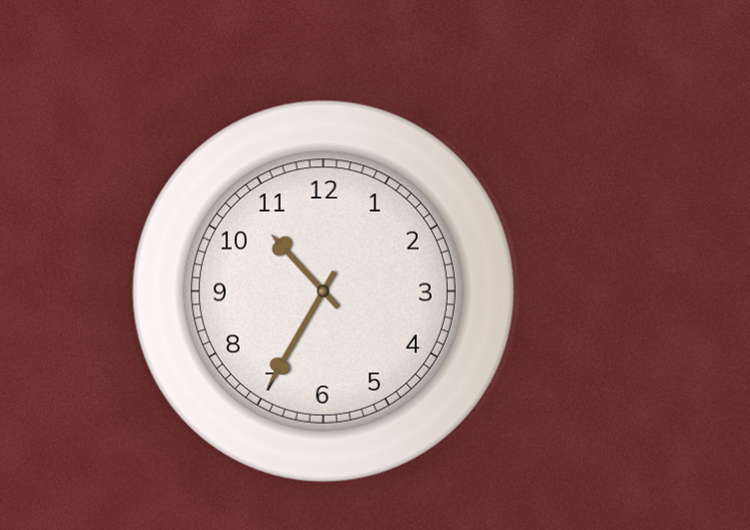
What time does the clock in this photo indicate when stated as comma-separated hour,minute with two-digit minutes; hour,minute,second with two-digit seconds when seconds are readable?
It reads 10,35
